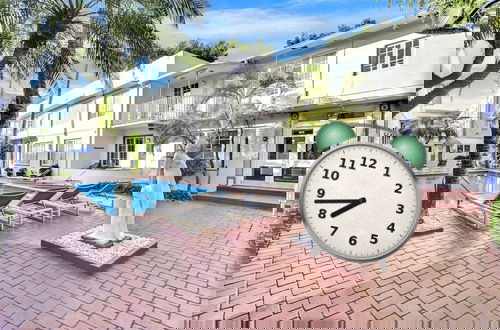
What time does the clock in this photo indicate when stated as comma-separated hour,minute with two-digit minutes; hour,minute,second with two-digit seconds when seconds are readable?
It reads 7,43
